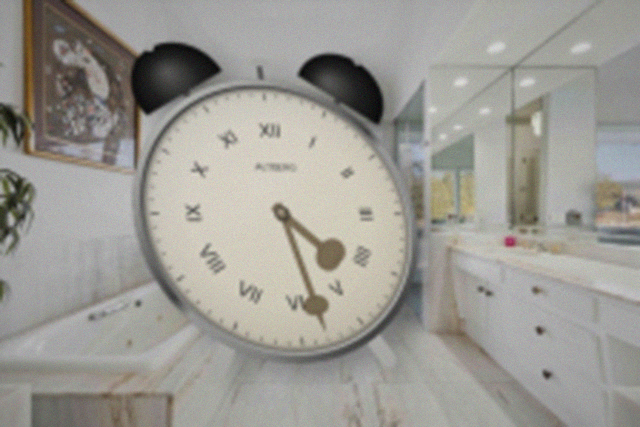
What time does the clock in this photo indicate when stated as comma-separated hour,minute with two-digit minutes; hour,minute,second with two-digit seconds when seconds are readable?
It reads 4,28
